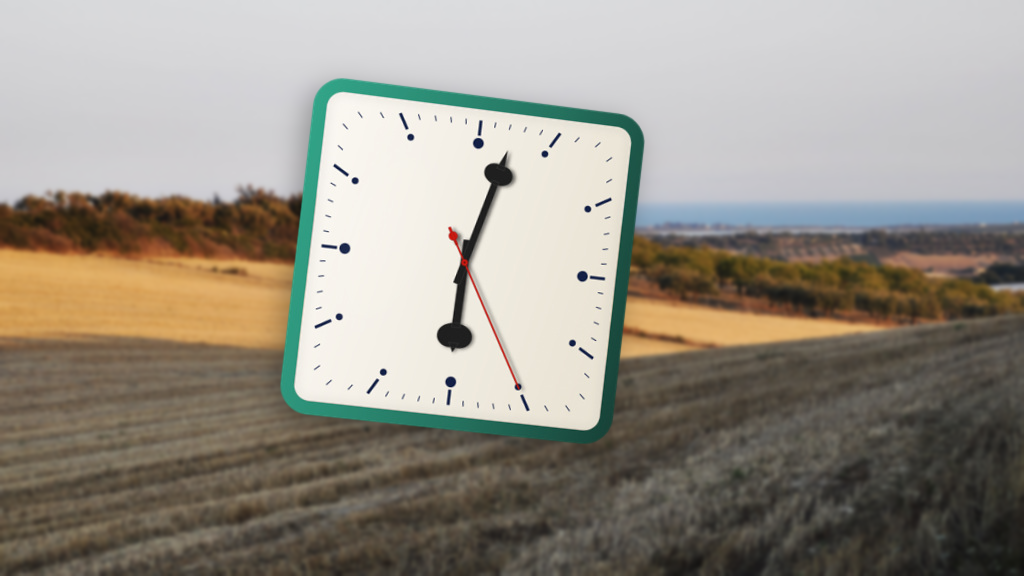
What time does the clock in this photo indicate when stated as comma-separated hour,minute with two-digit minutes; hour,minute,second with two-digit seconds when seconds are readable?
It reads 6,02,25
